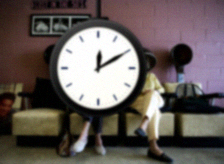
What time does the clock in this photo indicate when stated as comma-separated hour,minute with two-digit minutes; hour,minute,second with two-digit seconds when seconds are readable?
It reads 12,10
